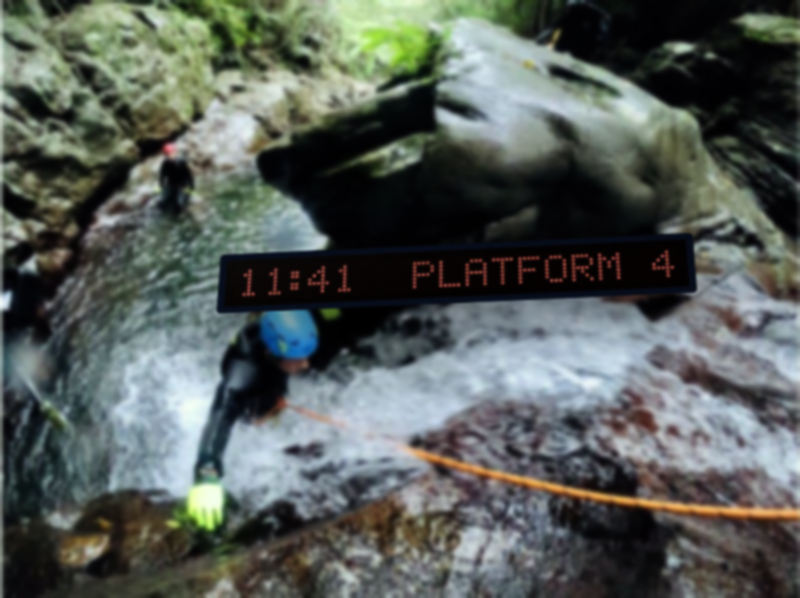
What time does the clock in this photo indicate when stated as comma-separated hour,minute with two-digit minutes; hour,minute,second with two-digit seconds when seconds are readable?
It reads 11,41
